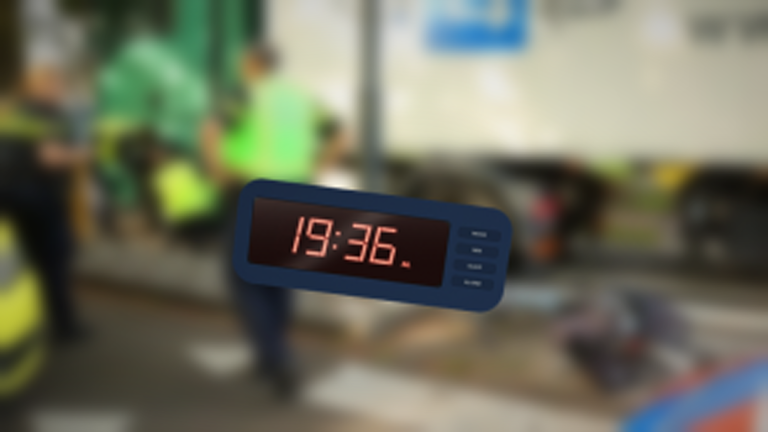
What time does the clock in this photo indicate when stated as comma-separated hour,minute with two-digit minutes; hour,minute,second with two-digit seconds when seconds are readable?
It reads 19,36
